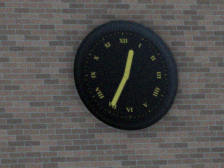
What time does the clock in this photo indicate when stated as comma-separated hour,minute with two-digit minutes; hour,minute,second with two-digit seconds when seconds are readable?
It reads 12,35
